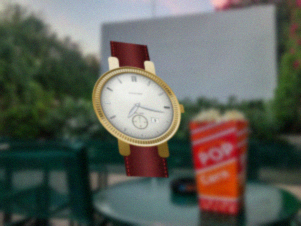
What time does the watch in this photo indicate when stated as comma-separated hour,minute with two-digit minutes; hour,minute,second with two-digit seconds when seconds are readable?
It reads 7,17
